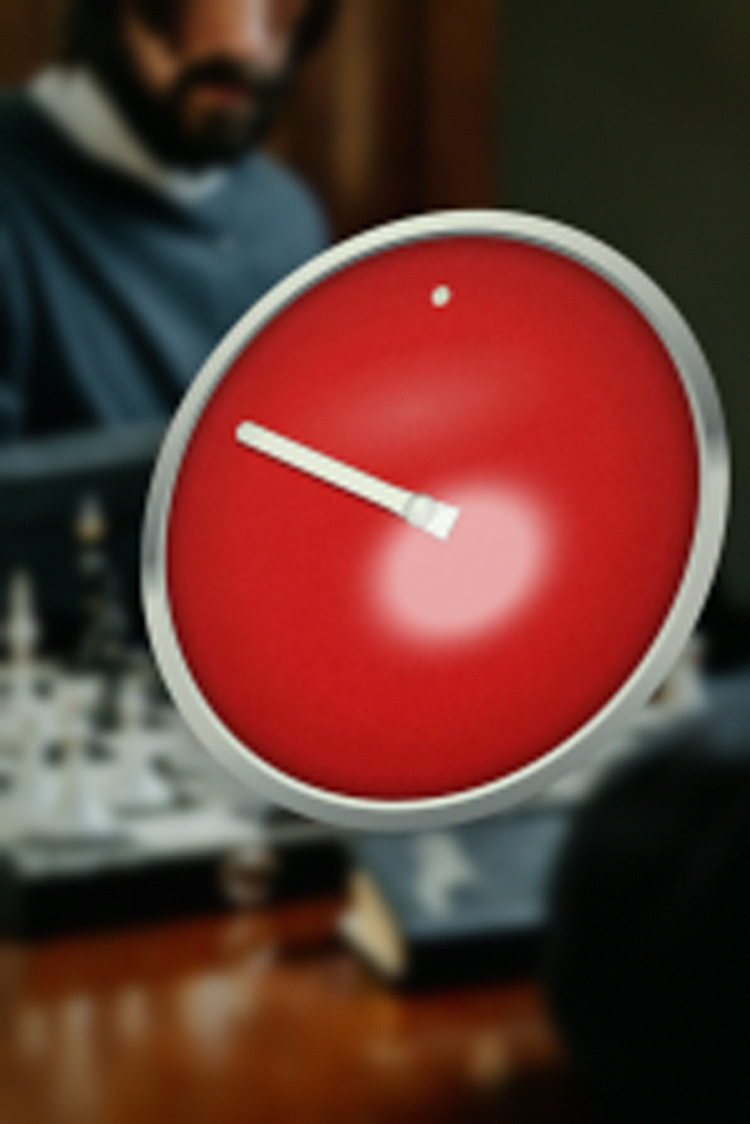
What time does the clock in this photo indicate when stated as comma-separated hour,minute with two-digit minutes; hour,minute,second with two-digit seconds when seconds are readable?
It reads 9,49
